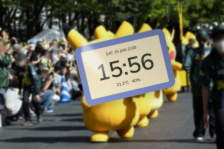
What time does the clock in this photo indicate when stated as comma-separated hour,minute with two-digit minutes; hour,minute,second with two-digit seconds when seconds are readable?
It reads 15,56
